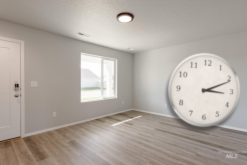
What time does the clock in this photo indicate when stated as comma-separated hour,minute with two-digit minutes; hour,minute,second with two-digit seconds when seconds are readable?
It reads 3,11
